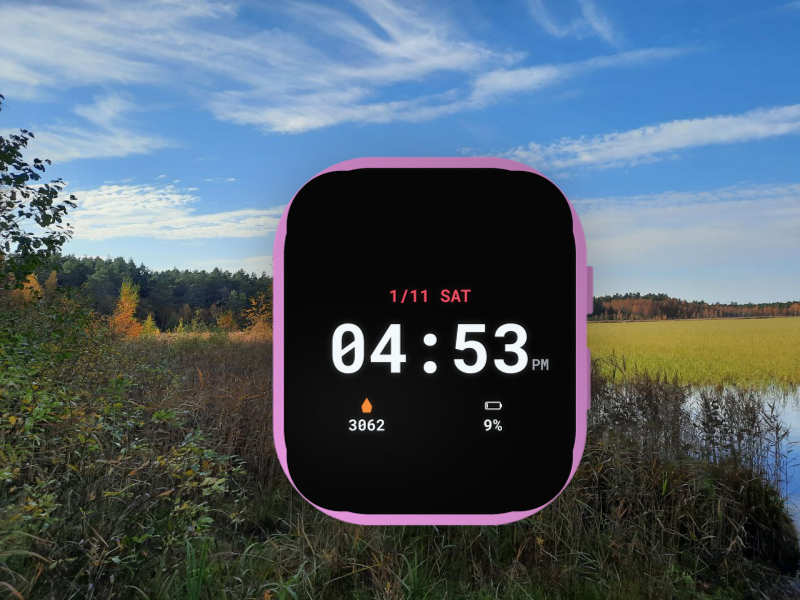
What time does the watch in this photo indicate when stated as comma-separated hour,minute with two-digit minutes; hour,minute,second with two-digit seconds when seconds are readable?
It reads 4,53
